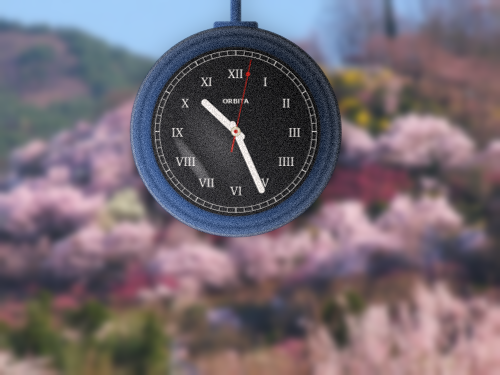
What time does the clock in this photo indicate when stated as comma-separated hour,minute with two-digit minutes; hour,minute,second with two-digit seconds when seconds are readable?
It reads 10,26,02
